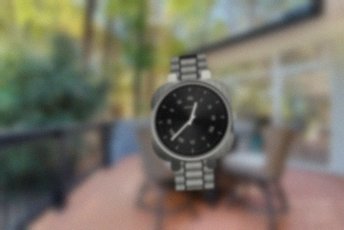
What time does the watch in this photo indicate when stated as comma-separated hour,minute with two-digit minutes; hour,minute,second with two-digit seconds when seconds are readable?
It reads 12,38
